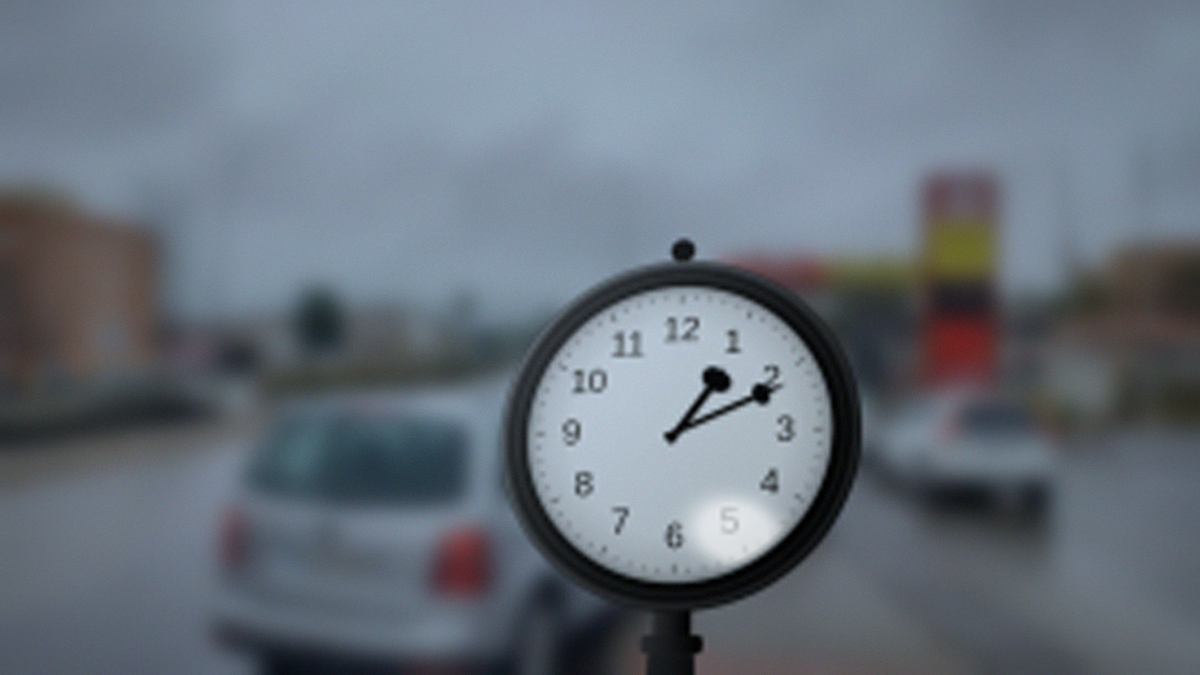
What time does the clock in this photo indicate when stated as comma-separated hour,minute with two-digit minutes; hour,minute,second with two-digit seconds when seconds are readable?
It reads 1,11
